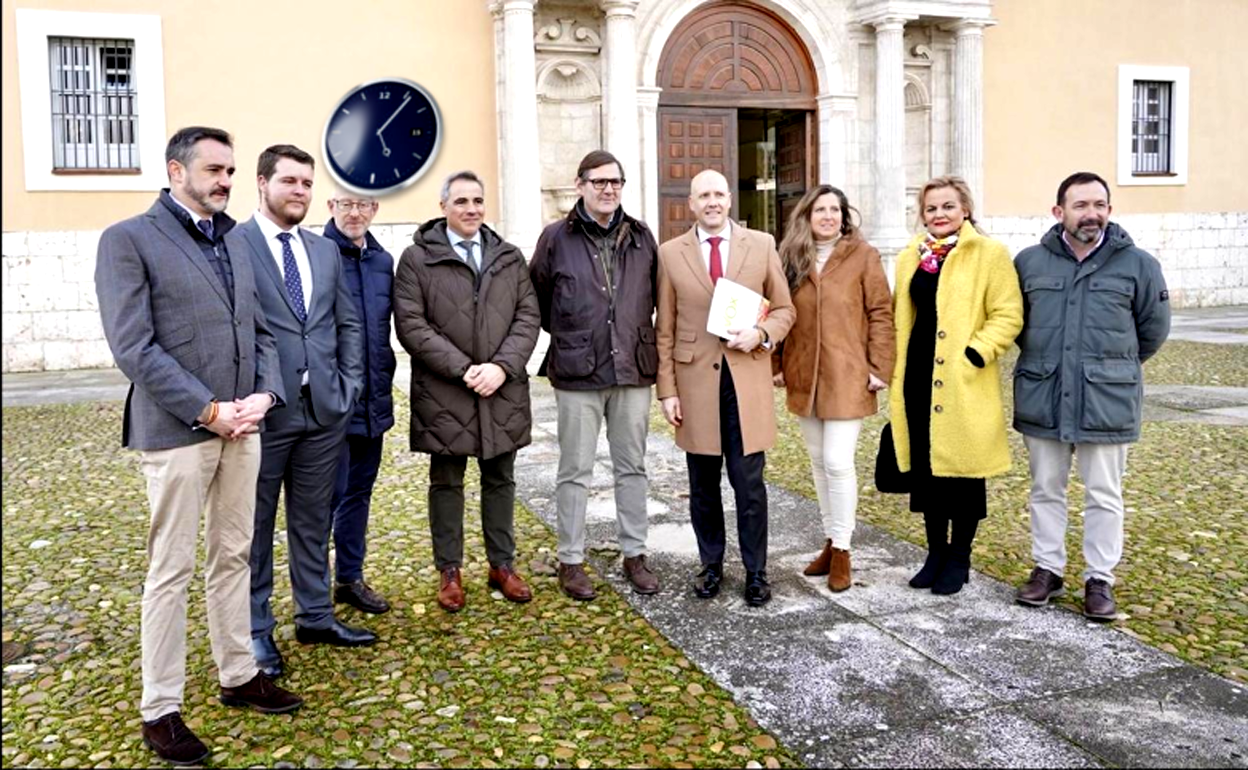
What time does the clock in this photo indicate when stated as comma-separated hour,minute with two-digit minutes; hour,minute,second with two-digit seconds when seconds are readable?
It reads 5,06
